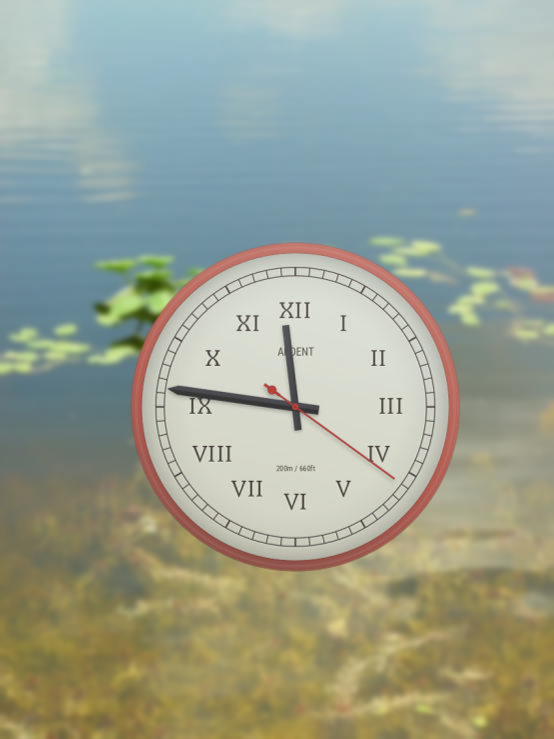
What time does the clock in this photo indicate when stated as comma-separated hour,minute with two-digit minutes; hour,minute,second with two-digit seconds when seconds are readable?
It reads 11,46,21
